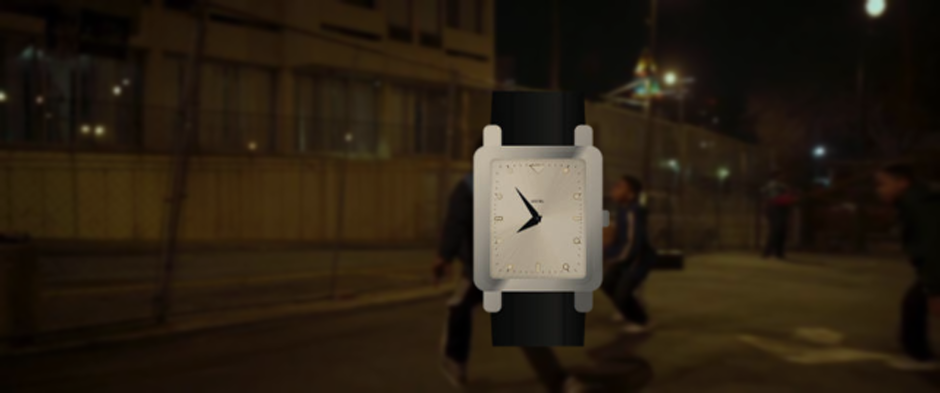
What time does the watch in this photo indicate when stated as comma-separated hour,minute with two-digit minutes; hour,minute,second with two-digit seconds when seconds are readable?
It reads 7,54
